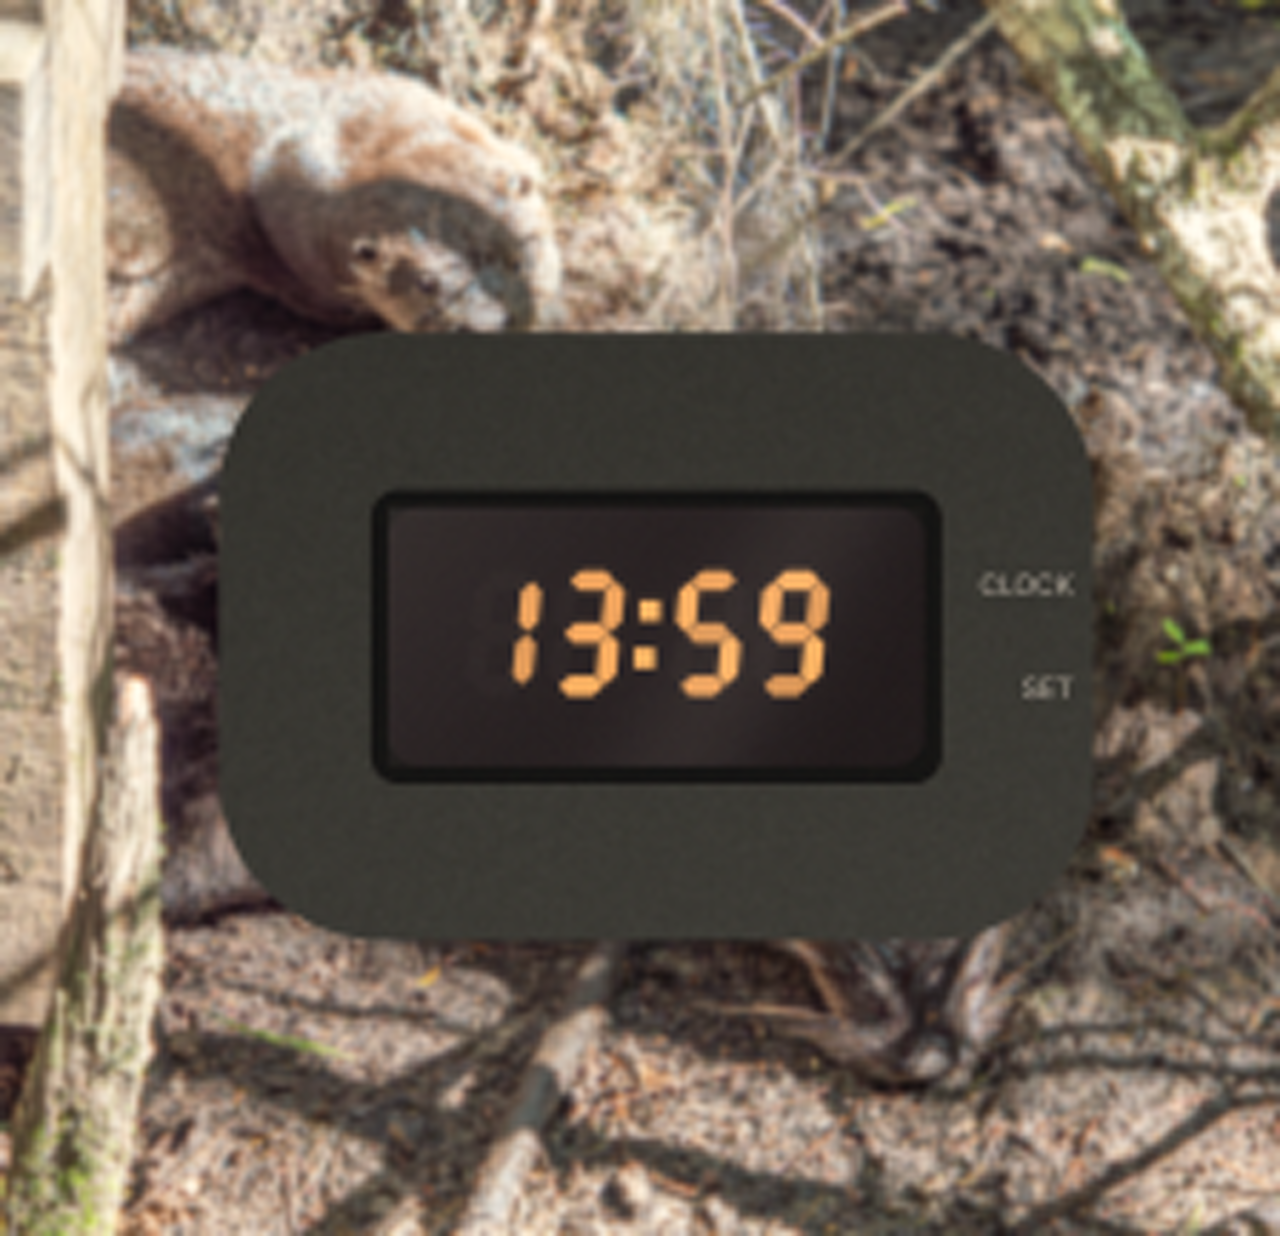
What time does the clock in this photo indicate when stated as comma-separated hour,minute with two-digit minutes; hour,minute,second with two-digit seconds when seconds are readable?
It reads 13,59
